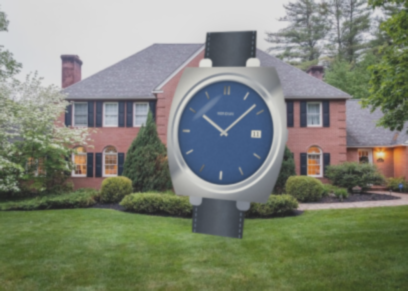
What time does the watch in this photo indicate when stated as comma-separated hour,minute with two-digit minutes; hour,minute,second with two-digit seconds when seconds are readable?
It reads 10,08
